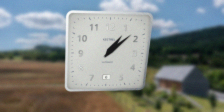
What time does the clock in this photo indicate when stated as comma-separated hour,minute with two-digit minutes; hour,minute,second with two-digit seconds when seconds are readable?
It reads 1,08
